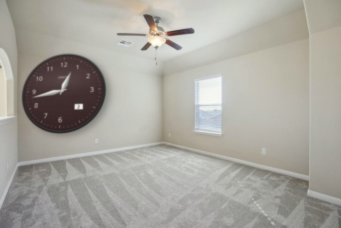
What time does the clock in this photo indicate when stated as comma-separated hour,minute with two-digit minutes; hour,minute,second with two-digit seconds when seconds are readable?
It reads 12,43
